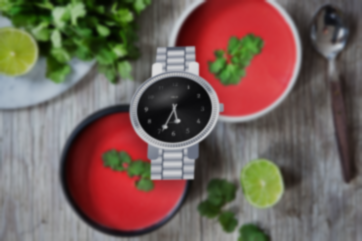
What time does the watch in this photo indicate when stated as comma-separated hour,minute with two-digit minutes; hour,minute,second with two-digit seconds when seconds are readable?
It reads 5,34
